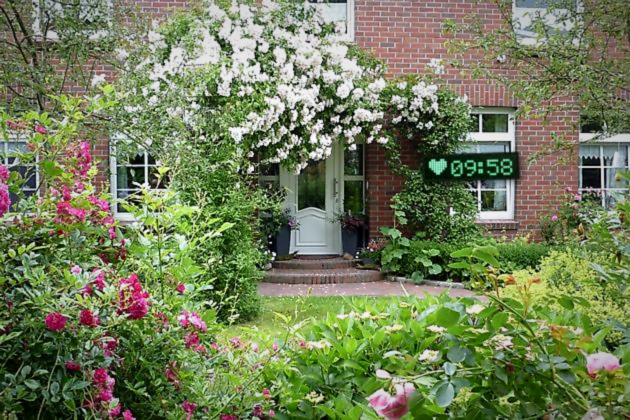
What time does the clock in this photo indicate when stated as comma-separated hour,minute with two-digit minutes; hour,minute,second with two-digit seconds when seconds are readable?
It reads 9,58
